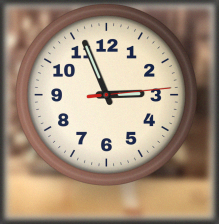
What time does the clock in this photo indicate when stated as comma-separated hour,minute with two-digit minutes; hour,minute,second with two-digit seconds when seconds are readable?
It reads 2,56,14
